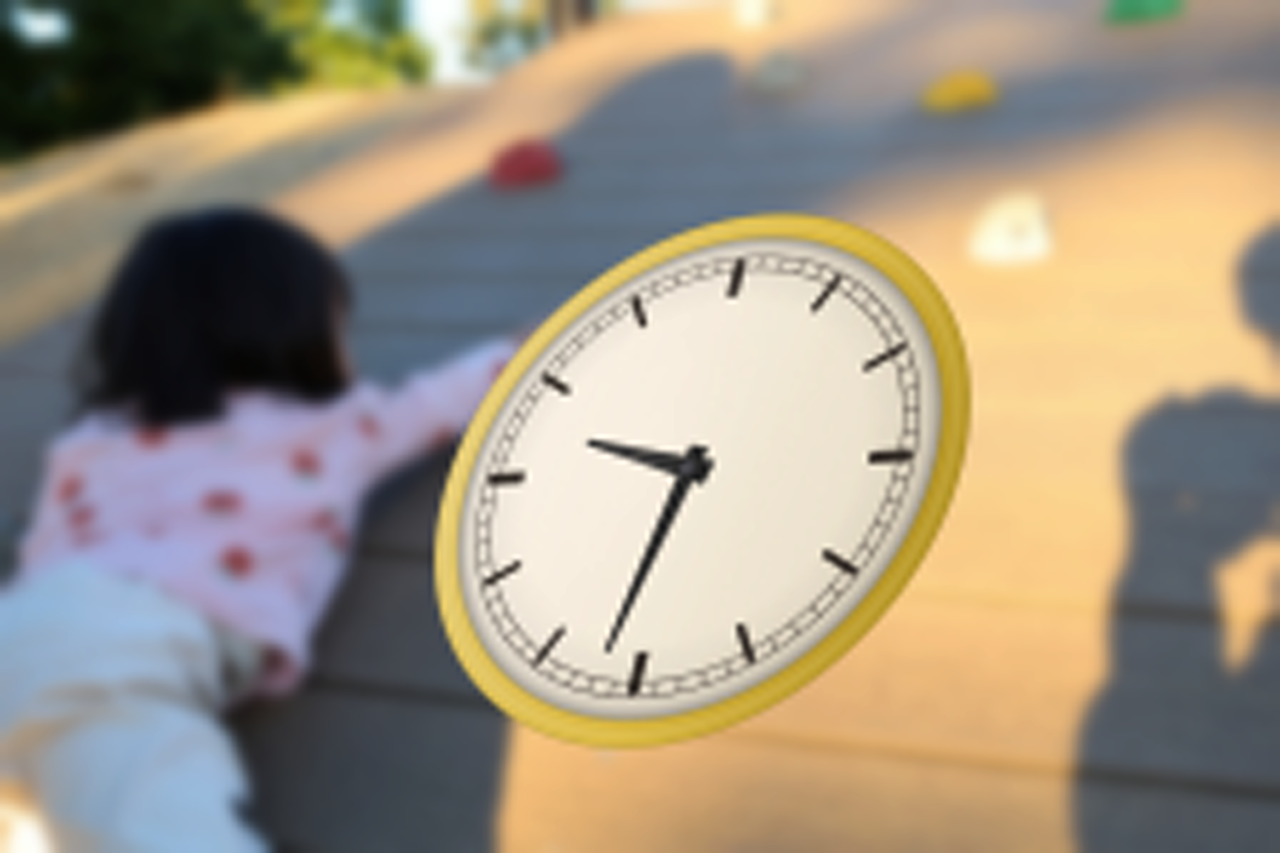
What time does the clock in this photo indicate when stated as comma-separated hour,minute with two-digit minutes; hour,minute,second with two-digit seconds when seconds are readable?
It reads 9,32
